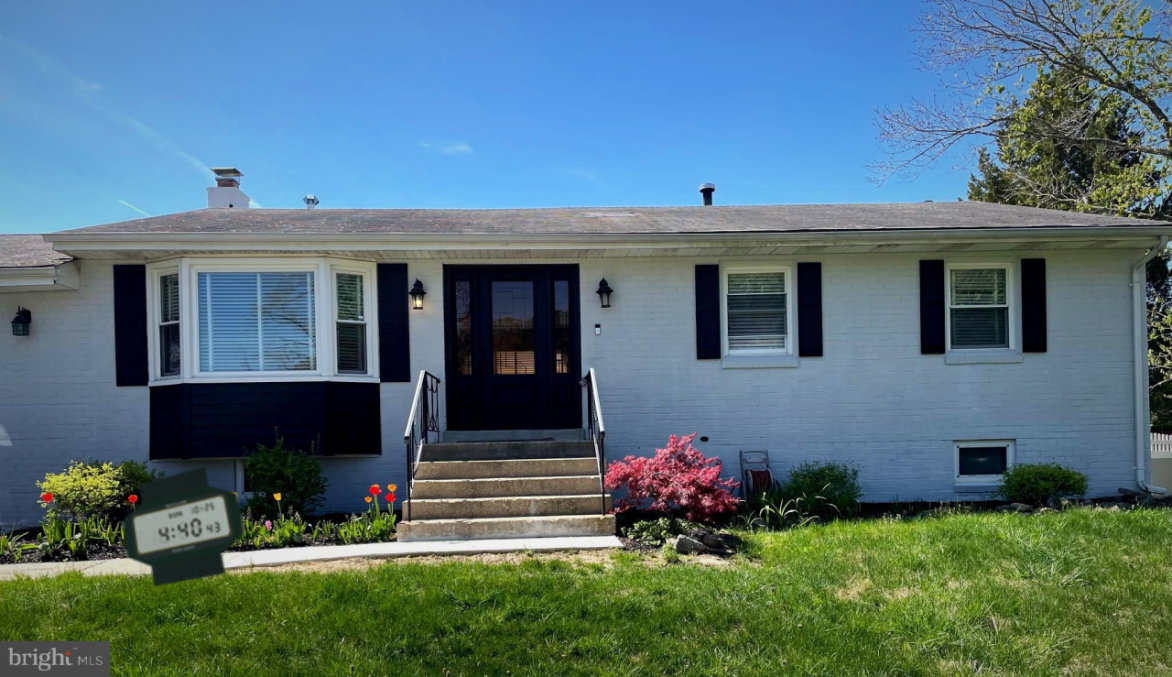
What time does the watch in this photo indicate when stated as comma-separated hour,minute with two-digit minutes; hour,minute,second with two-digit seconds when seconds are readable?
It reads 4,40
